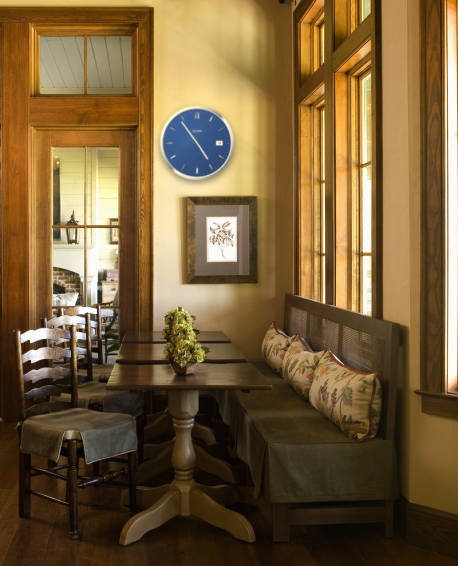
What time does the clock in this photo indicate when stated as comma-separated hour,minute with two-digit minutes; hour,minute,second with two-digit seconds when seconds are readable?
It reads 4,54
